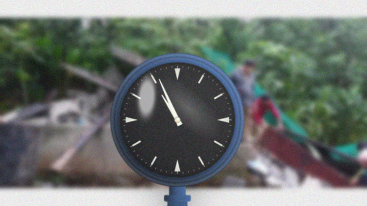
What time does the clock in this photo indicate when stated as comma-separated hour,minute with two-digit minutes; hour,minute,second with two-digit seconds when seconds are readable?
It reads 10,56
